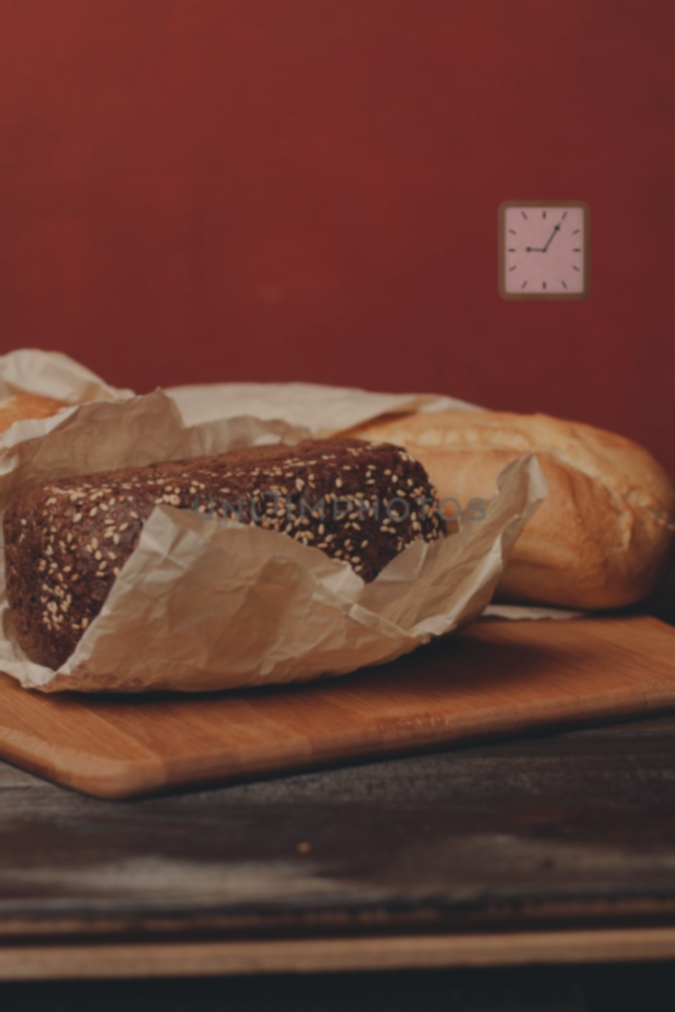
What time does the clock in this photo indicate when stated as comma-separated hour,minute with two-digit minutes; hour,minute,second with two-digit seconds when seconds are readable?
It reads 9,05
